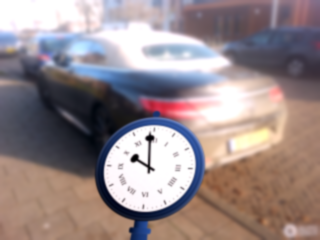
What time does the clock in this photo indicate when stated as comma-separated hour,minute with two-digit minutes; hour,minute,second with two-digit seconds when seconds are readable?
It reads 9,59
